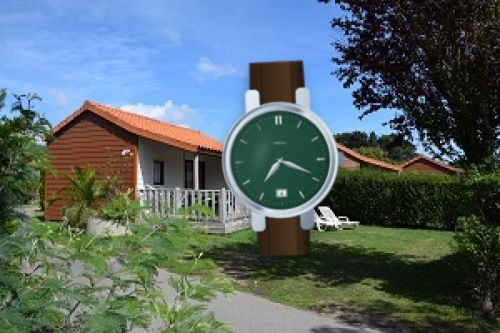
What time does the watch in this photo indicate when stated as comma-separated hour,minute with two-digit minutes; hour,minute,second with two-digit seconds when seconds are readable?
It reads 7,19
